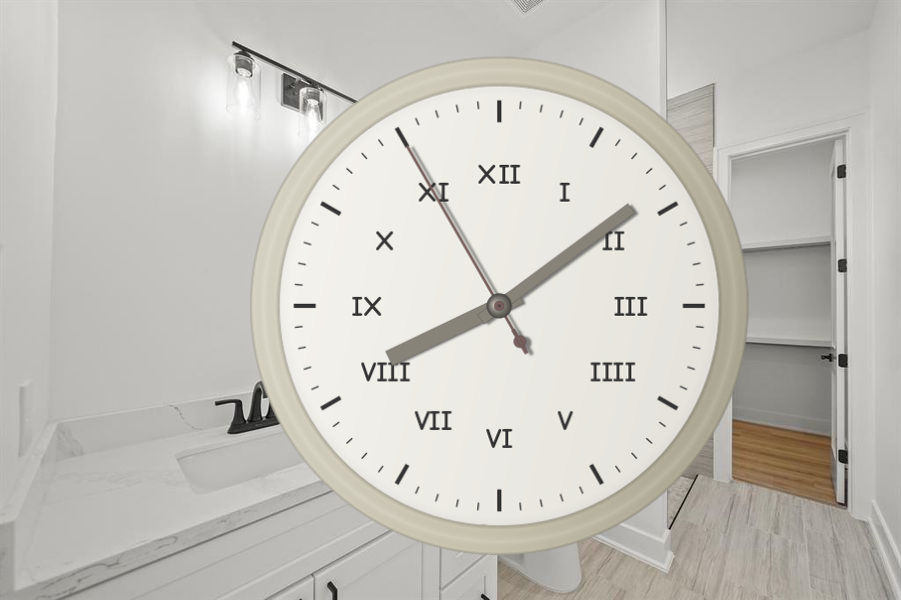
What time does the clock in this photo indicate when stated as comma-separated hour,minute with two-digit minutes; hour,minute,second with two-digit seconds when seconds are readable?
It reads 8,08,55
